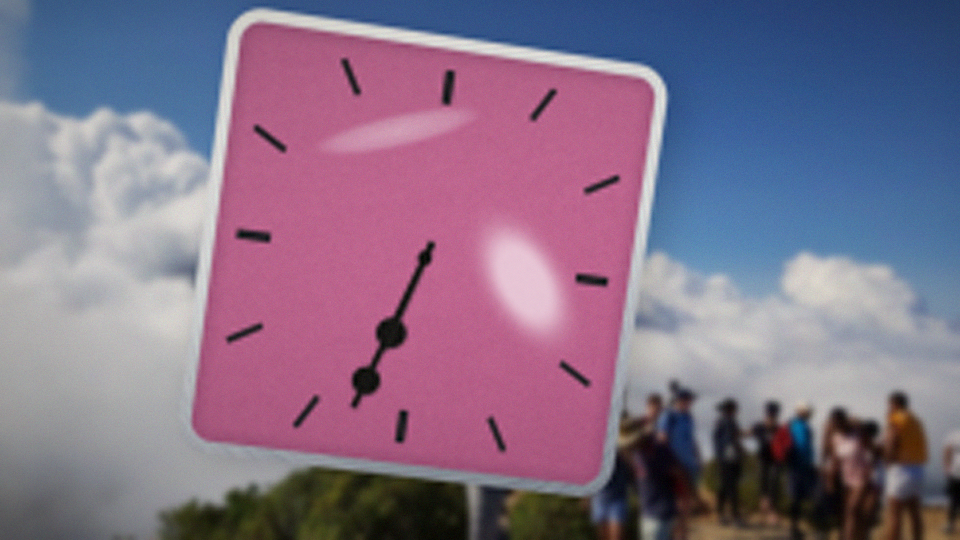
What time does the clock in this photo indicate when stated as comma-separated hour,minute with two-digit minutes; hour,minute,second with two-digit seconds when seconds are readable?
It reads 6,33
